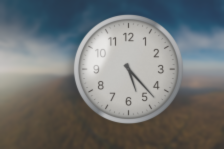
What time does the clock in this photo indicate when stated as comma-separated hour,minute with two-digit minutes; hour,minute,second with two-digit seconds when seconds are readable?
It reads 5,23
